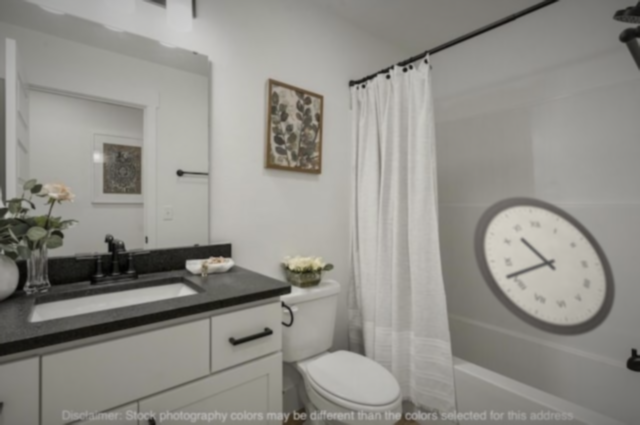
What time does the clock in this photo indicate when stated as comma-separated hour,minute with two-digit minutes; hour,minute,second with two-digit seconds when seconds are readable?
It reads 10,42
